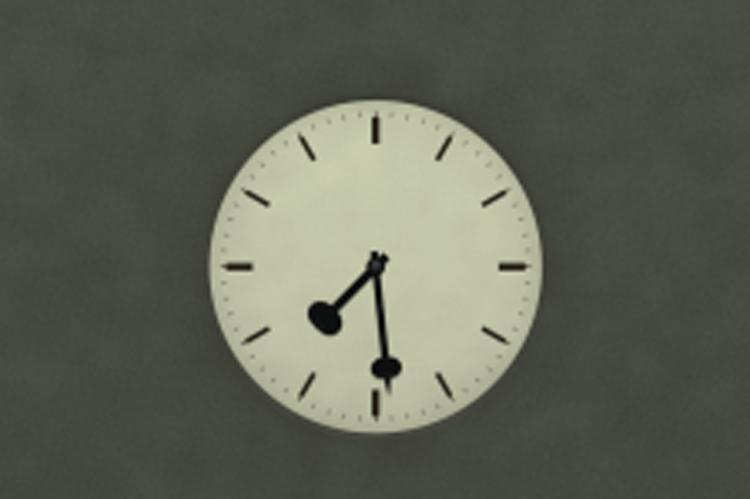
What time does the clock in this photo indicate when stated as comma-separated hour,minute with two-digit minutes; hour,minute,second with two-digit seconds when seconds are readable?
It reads 7,29
